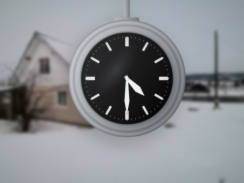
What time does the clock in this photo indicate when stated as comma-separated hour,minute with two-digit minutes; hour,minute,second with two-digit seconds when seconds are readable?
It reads 4,30
